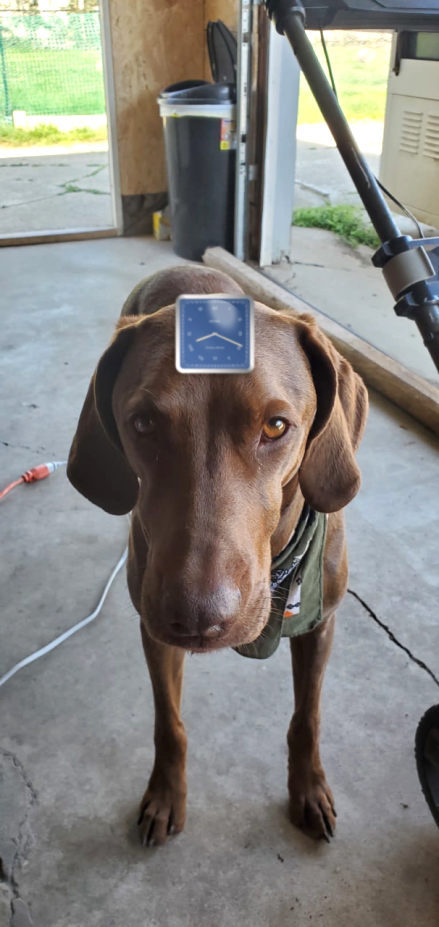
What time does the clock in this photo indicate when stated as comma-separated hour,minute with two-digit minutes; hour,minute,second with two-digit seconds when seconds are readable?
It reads 8,19
